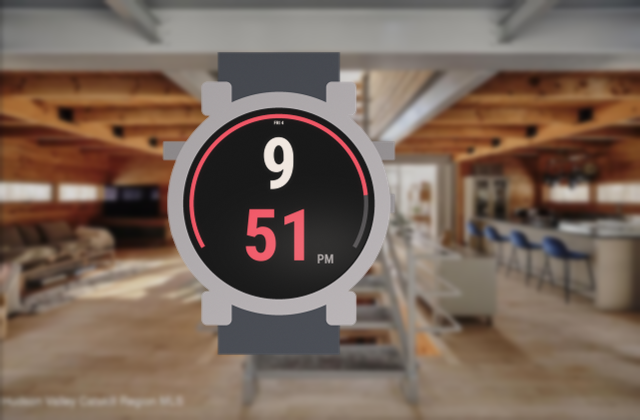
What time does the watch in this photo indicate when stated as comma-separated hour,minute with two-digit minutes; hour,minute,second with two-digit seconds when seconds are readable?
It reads 9,51
